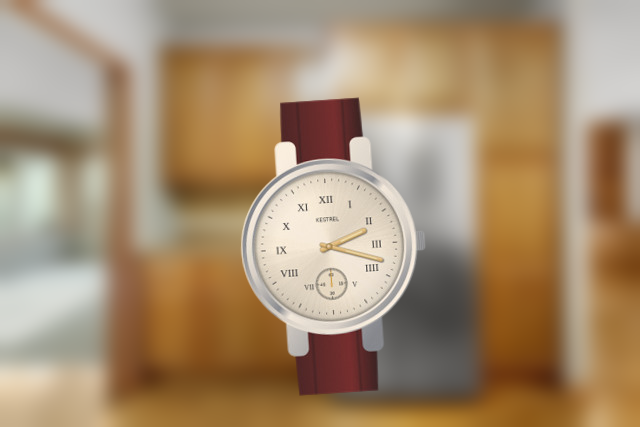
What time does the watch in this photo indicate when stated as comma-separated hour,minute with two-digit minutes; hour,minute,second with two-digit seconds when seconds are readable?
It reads 2,18
